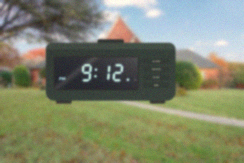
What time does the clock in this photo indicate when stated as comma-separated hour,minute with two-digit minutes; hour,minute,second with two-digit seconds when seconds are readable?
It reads 9,12
